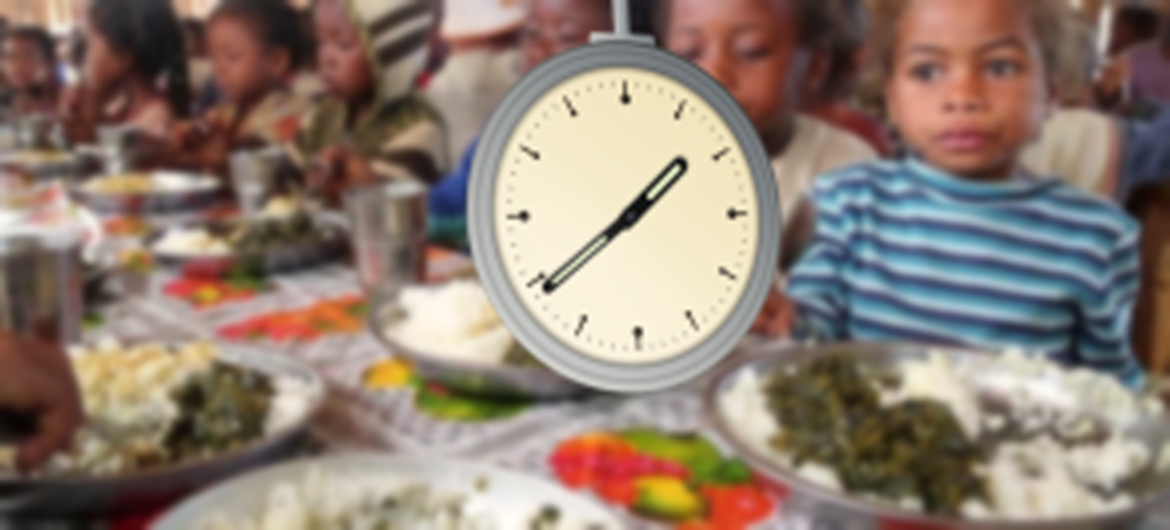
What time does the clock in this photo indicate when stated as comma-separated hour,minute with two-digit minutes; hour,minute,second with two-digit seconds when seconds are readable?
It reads 1,39
